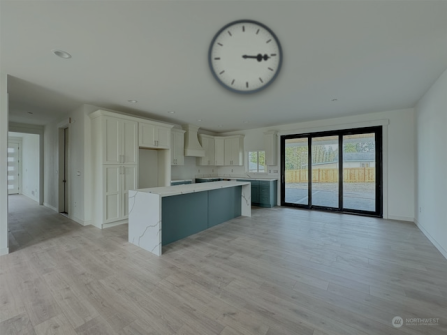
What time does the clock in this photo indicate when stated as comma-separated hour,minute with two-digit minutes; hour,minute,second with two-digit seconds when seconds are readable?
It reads 3,16
